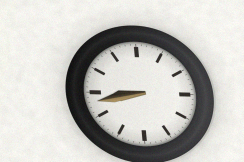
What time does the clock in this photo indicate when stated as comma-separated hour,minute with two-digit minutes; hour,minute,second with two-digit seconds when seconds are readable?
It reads 8,43
